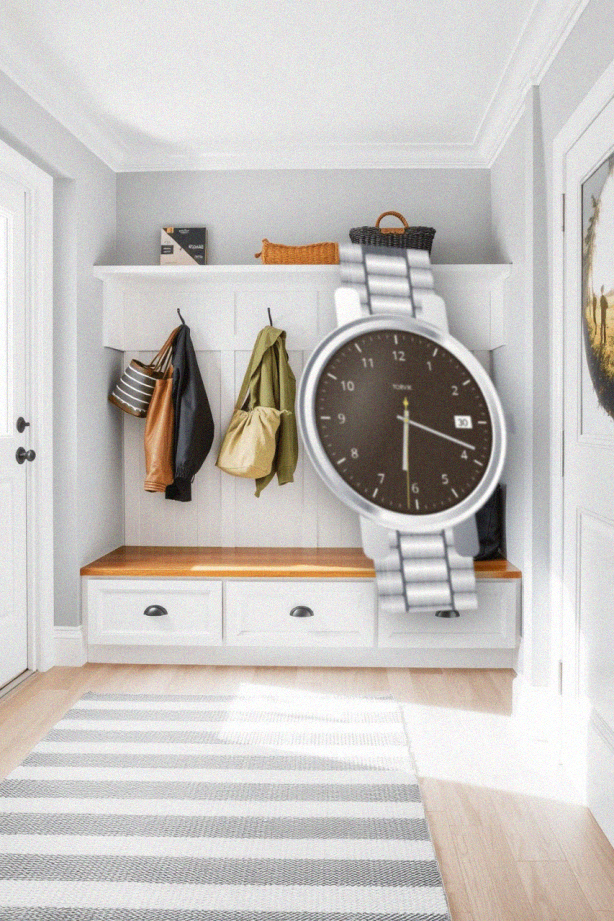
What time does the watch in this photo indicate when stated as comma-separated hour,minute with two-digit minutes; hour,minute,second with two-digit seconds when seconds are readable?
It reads 6,18,31
